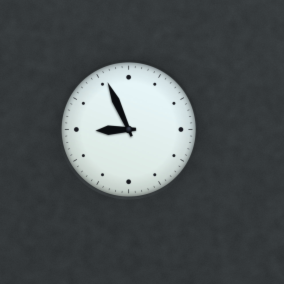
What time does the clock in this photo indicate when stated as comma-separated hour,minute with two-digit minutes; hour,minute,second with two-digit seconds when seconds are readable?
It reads 8,56
